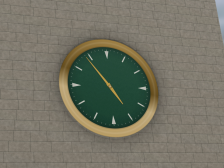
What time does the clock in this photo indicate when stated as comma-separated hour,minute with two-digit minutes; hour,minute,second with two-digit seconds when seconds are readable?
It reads 4,54
